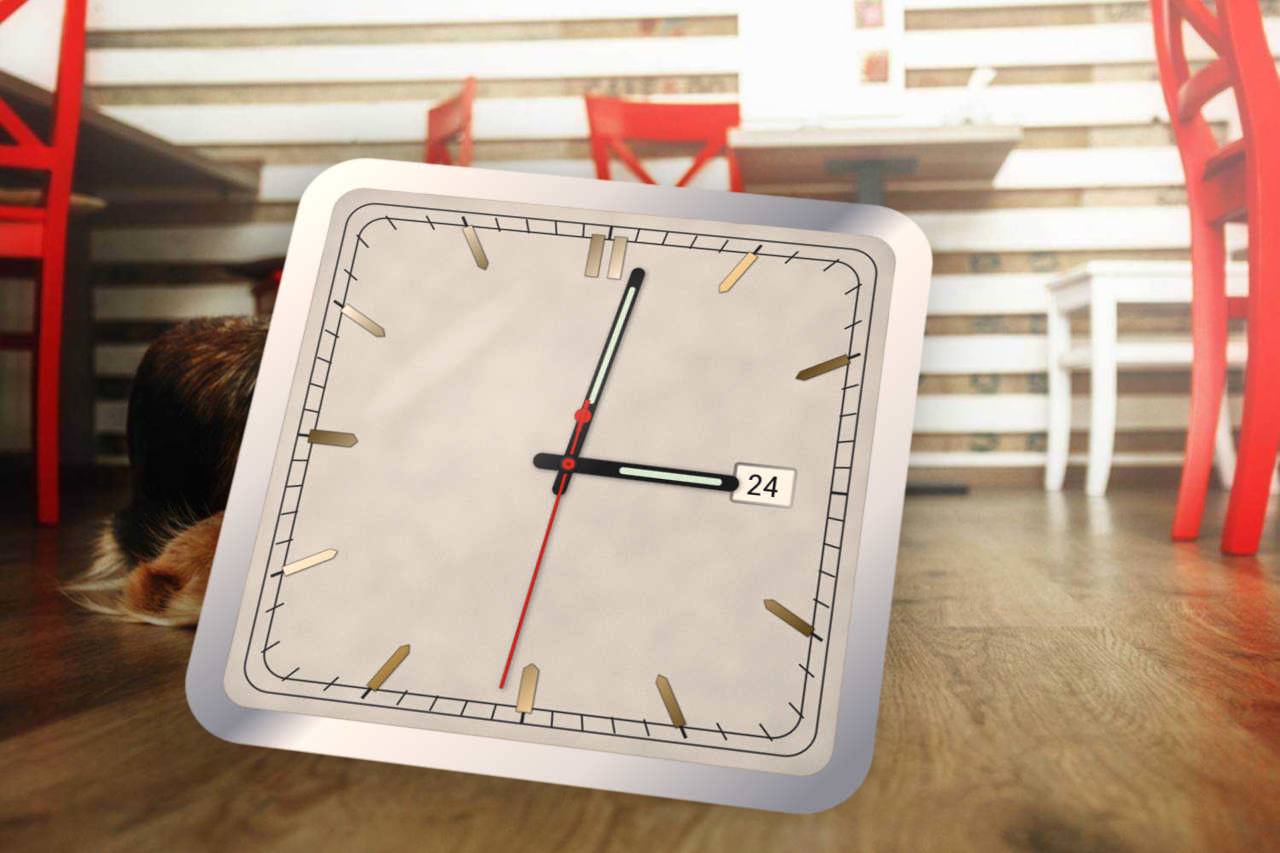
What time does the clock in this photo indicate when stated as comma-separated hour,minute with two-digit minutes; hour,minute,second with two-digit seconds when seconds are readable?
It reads 3,01,31
